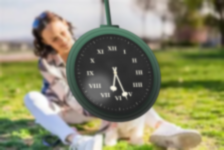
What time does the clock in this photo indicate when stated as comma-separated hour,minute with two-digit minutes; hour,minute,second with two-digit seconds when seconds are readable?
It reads 6,27
